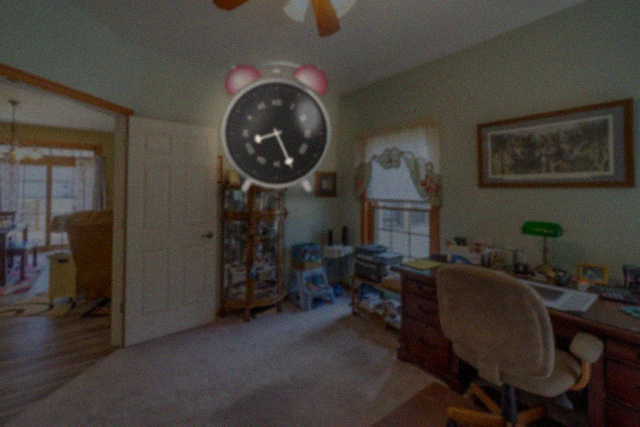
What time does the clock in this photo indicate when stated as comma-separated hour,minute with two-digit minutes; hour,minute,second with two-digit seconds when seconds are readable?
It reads 8,26
